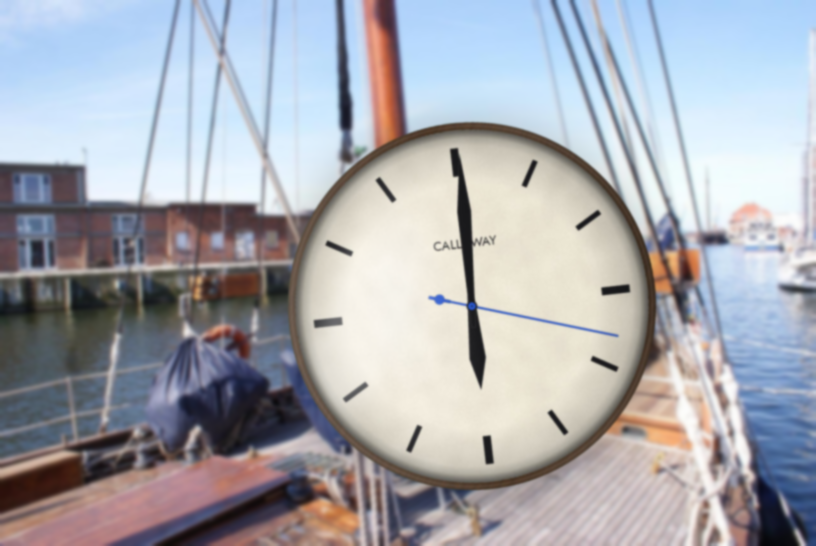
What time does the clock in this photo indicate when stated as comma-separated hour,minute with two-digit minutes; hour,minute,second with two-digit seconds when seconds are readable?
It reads 6,00,18
